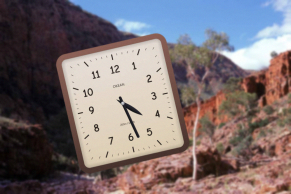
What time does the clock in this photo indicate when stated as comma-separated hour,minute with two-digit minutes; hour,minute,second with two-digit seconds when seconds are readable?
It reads 4,28
